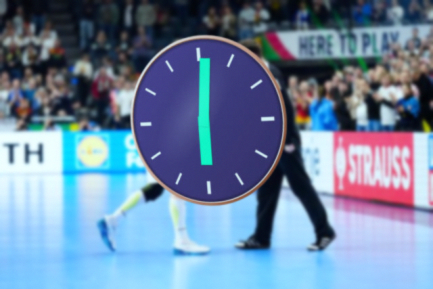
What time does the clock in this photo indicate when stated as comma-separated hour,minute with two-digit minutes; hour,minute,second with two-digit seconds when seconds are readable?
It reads 6,01
